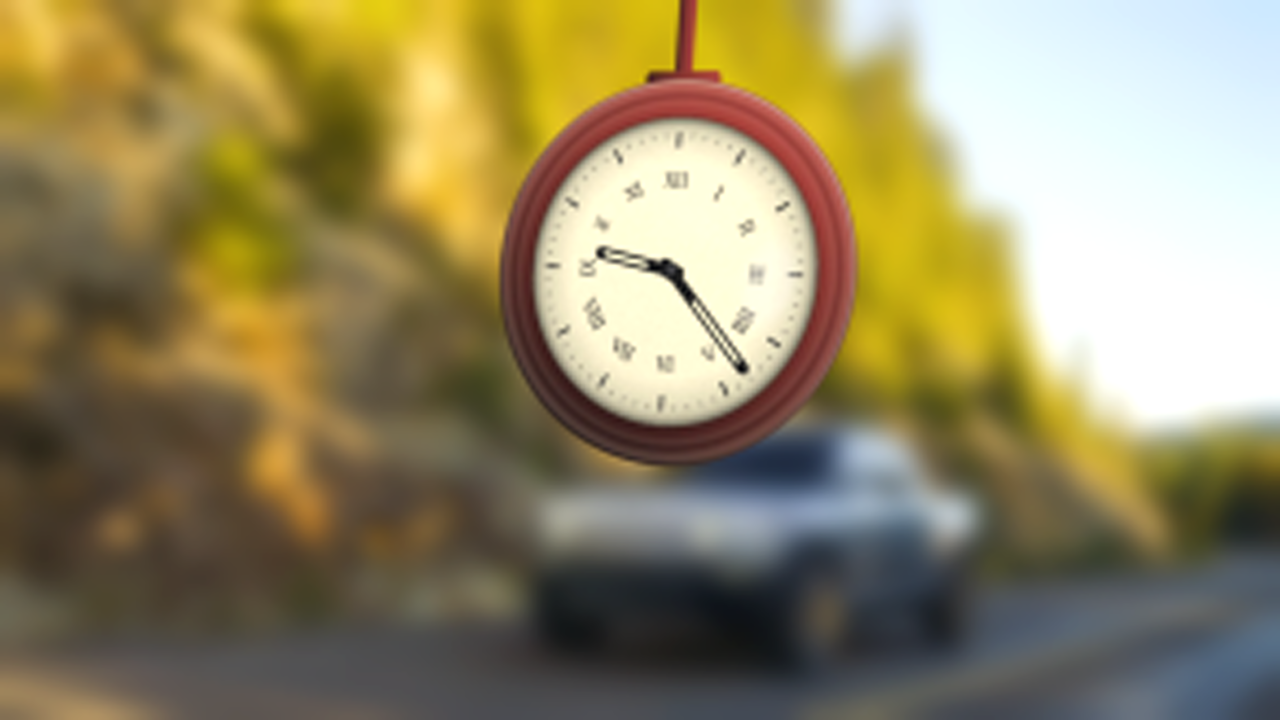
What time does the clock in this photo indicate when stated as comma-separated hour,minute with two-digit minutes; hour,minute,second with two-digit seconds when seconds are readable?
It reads 9,23
